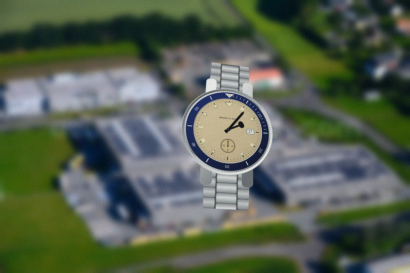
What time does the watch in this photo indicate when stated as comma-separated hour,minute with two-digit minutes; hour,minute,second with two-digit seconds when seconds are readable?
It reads 2,06
